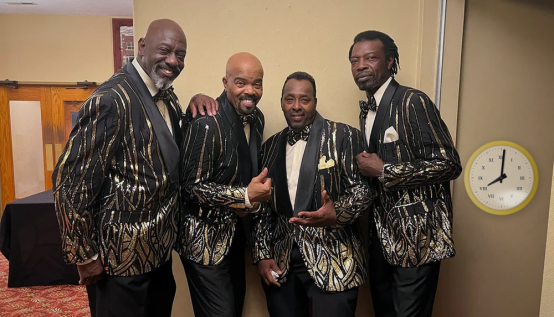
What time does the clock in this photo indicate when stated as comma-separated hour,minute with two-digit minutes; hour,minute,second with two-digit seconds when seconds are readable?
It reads 8,01
